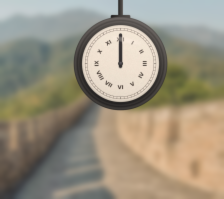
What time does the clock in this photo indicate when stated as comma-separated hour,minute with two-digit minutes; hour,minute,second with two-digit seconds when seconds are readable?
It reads 12,00
